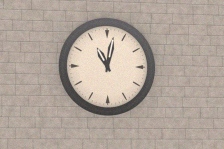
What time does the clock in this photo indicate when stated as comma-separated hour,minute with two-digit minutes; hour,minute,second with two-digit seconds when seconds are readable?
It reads 11,02
